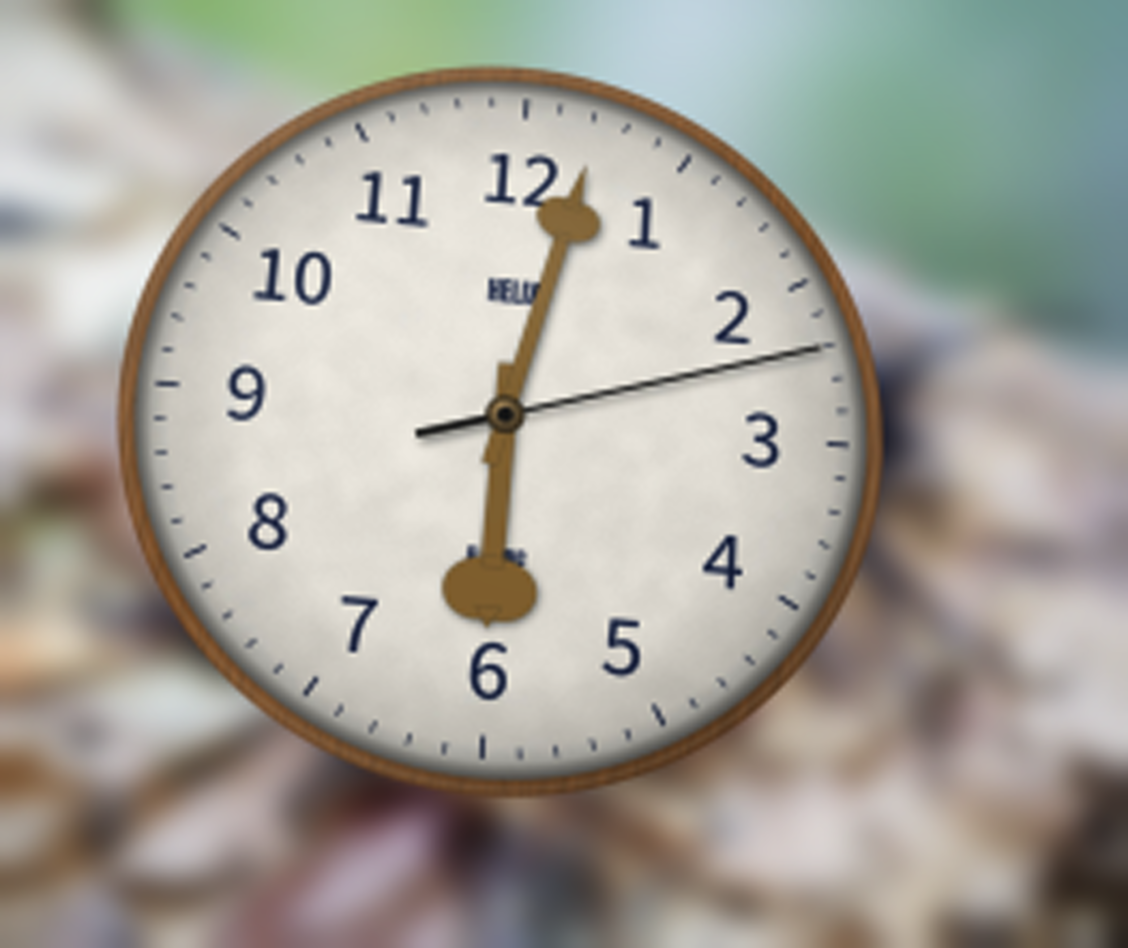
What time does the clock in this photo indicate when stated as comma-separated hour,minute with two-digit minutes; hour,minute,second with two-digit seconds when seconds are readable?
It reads 6,02,12
